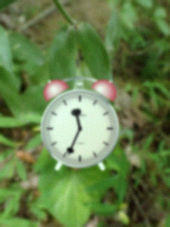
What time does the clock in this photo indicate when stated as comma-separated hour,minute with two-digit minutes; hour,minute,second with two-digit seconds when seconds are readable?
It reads 11,34
